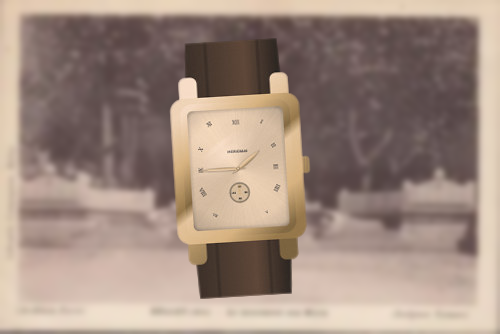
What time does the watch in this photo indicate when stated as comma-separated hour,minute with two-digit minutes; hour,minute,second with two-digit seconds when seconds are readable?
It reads 1,45
